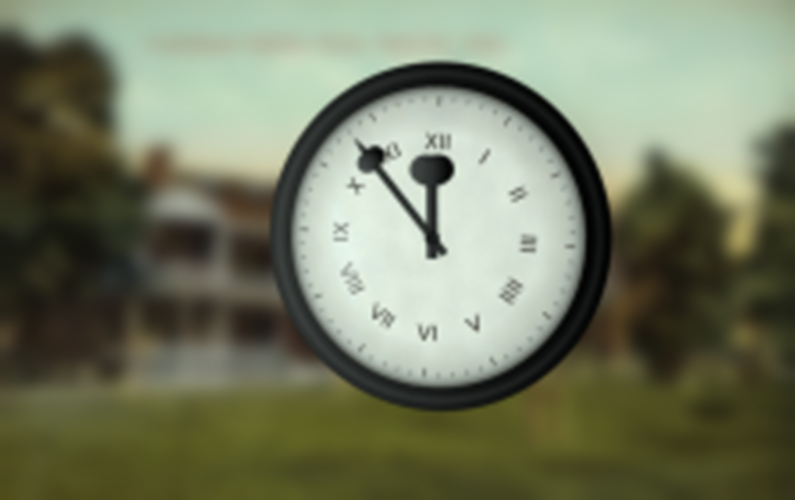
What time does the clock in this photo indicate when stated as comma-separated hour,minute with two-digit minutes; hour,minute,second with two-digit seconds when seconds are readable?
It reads 11,53
